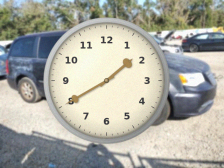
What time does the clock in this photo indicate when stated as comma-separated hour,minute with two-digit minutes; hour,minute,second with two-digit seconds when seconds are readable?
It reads 1,40
